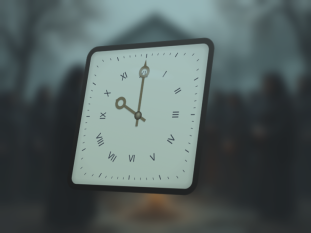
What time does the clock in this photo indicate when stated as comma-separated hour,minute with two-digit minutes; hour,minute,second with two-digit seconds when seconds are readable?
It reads 10,00
